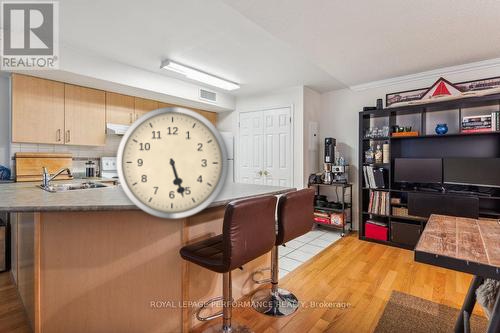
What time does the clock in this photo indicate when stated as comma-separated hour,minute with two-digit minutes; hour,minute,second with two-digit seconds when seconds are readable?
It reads 5,27
